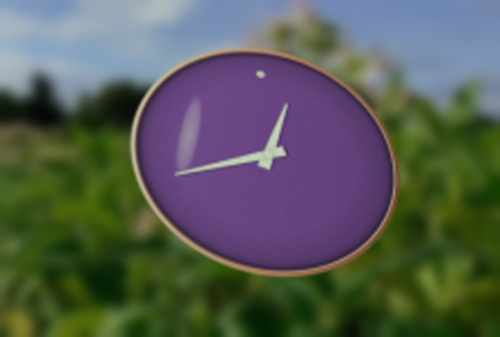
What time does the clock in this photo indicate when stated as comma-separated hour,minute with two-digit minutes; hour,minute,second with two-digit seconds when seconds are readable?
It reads 12,42
